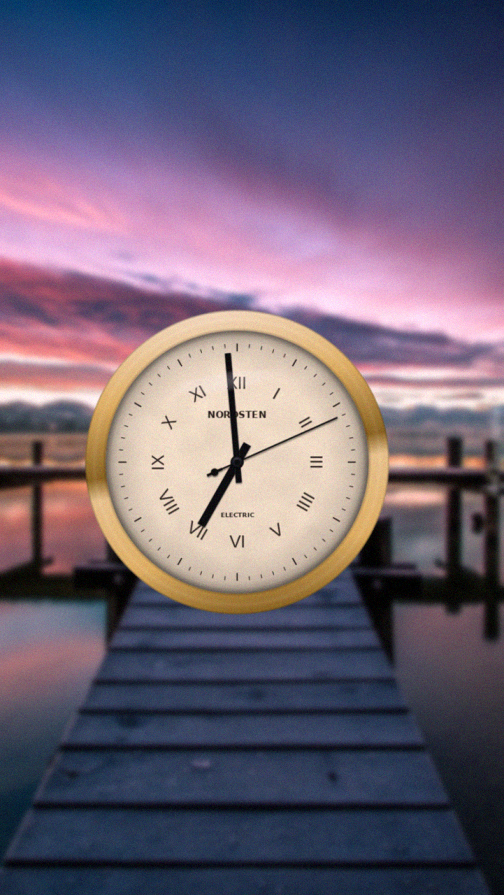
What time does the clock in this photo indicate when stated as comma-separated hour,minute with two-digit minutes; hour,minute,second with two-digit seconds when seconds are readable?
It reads 6,59,11
